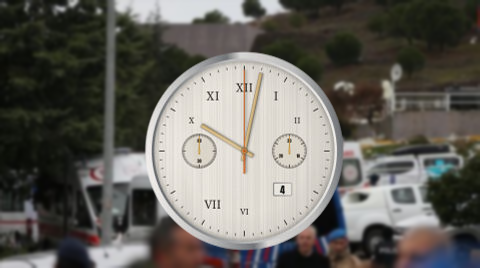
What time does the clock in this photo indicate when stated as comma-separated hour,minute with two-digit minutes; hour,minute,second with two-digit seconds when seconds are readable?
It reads 10,02
